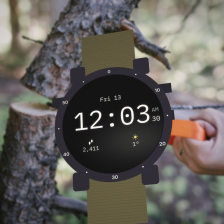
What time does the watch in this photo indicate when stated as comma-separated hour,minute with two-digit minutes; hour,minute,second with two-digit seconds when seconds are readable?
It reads 12,03
